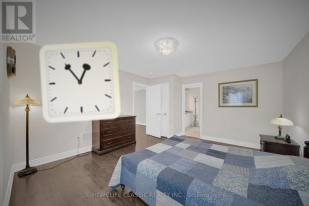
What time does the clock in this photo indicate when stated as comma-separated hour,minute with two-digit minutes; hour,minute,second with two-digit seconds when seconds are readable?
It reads 12,54
